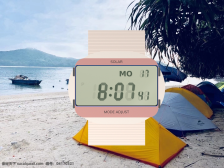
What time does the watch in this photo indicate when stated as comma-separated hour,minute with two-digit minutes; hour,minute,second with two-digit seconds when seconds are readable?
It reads 8,07,41
